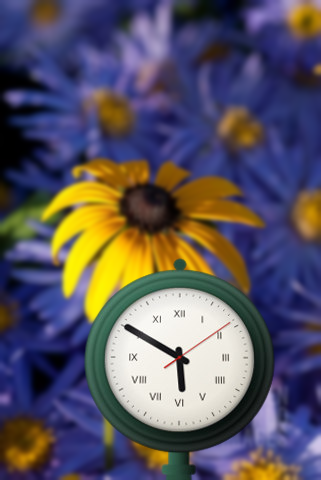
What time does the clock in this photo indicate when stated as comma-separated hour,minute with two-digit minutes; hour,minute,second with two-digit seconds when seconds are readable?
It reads 5,50,09
